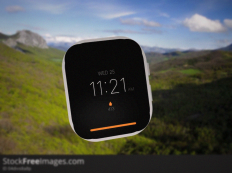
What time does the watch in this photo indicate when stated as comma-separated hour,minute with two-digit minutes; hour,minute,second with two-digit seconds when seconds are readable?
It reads 11,21
